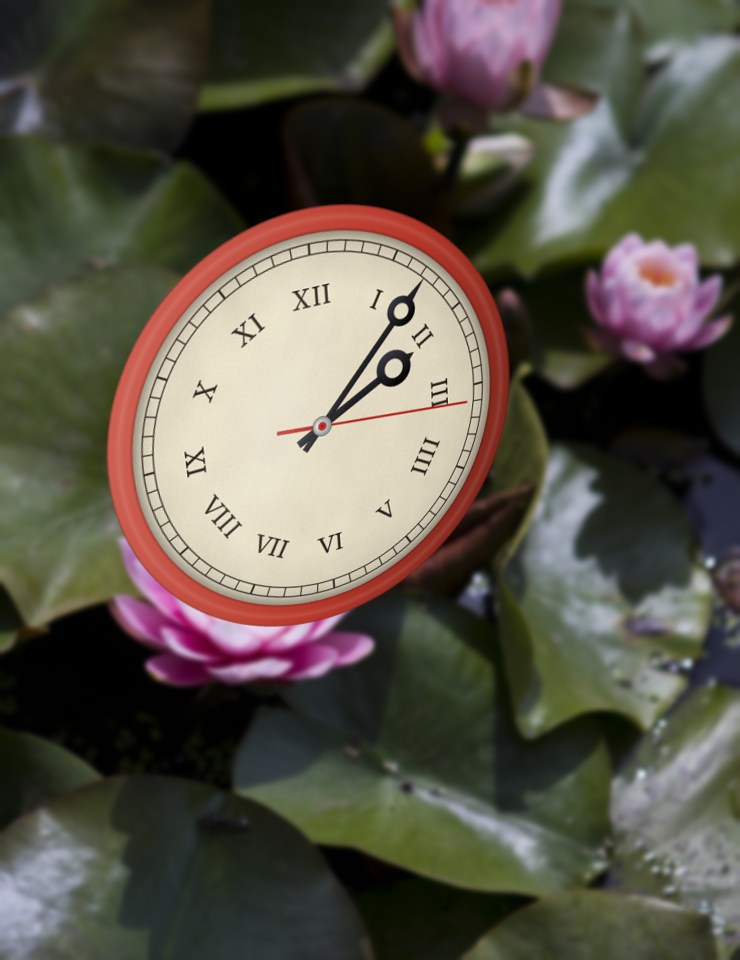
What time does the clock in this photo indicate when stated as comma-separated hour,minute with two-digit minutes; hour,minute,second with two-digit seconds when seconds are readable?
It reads 2,07,16
